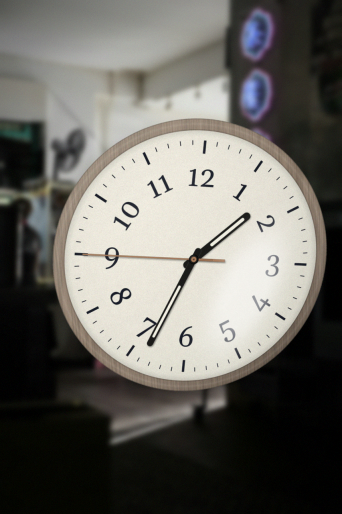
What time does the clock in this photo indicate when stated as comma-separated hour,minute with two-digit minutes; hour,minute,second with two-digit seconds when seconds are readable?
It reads 1,33,45
